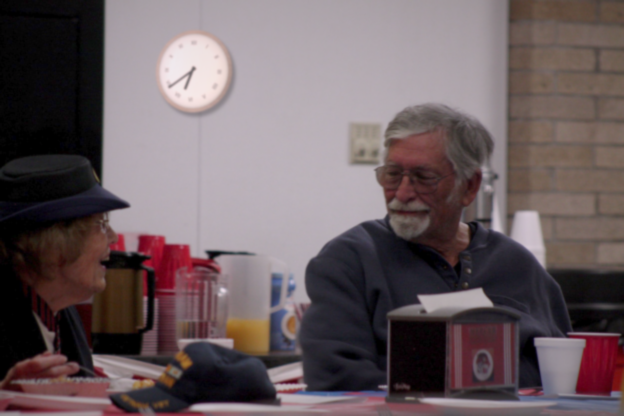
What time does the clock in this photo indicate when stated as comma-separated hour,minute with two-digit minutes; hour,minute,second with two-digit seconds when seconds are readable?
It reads 6,39
